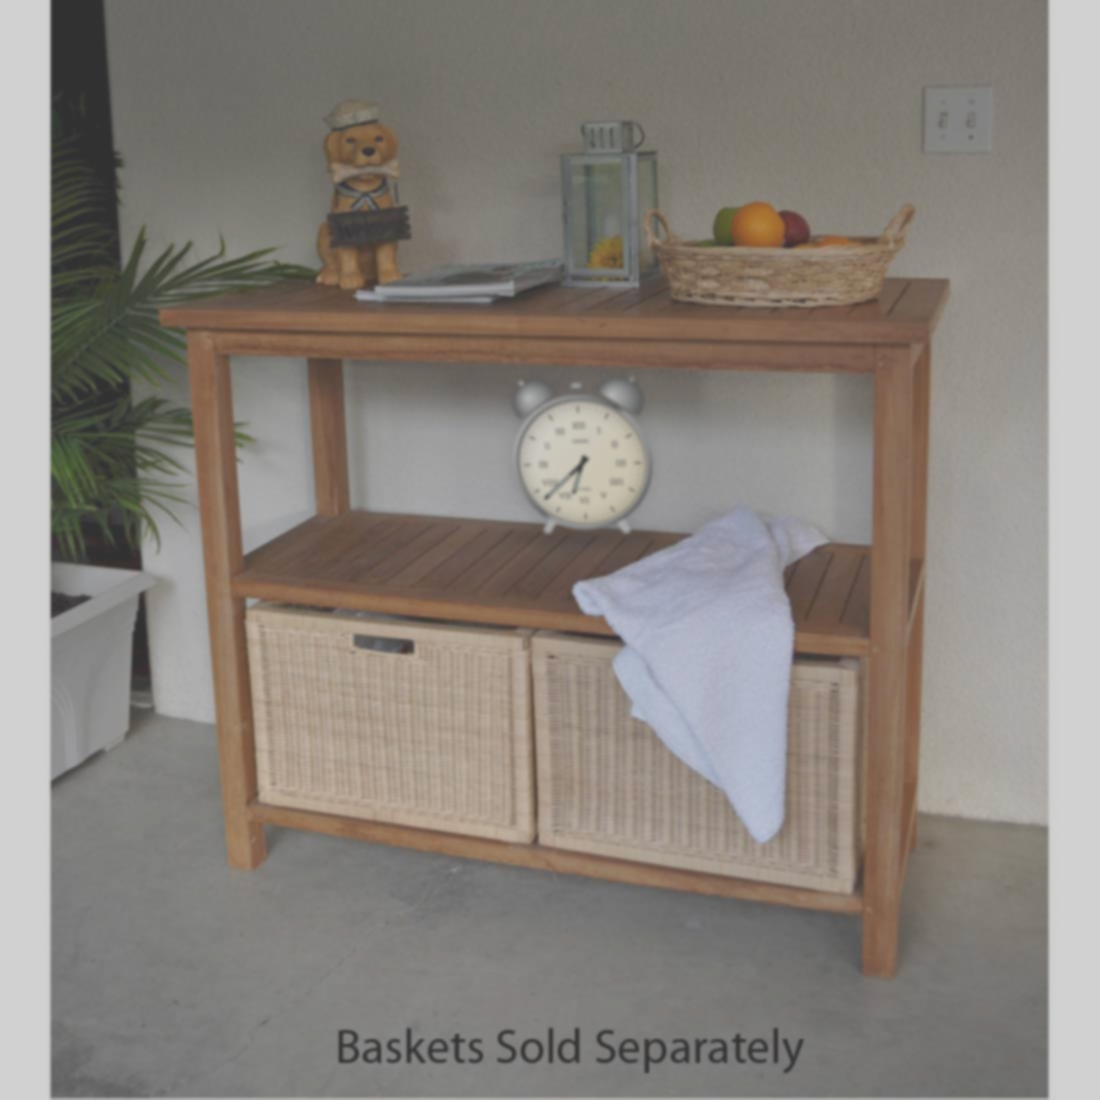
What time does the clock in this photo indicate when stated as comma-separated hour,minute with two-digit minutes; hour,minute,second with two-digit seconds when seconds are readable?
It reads 6,38
